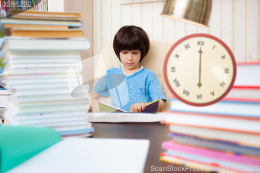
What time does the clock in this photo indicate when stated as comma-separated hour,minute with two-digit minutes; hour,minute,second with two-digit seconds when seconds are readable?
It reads 6,00
